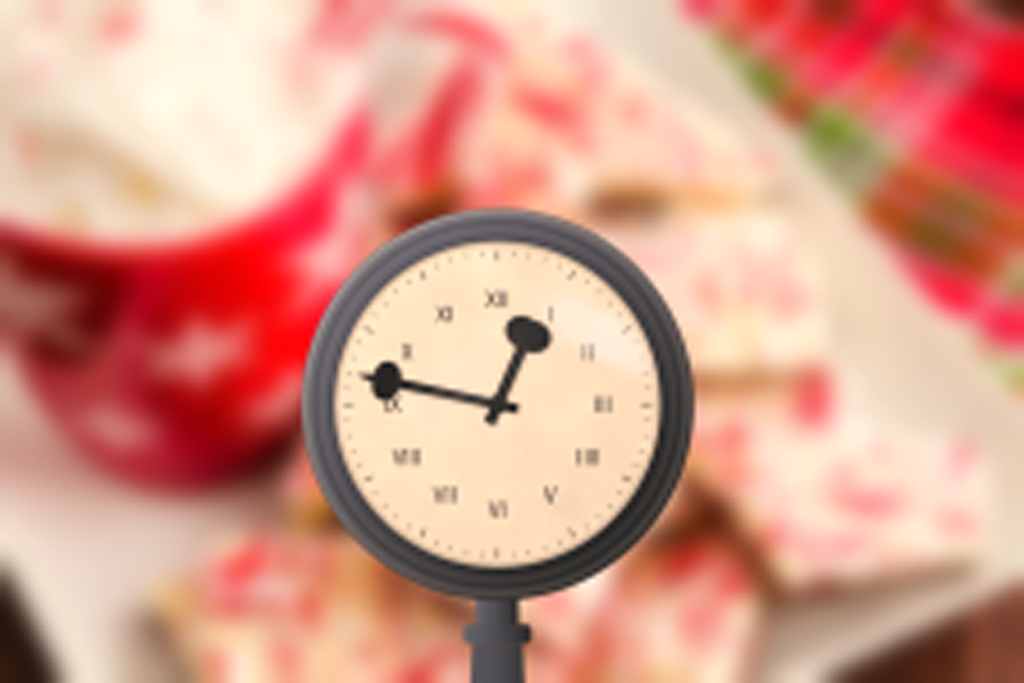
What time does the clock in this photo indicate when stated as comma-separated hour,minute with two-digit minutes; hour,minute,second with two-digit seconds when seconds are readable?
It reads 12,47
